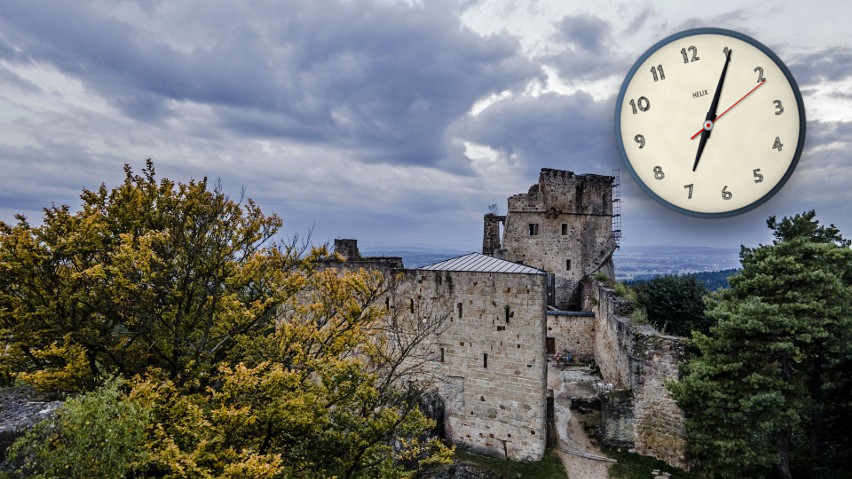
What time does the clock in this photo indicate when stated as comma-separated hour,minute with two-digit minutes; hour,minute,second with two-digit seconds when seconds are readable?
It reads 7,05,11
